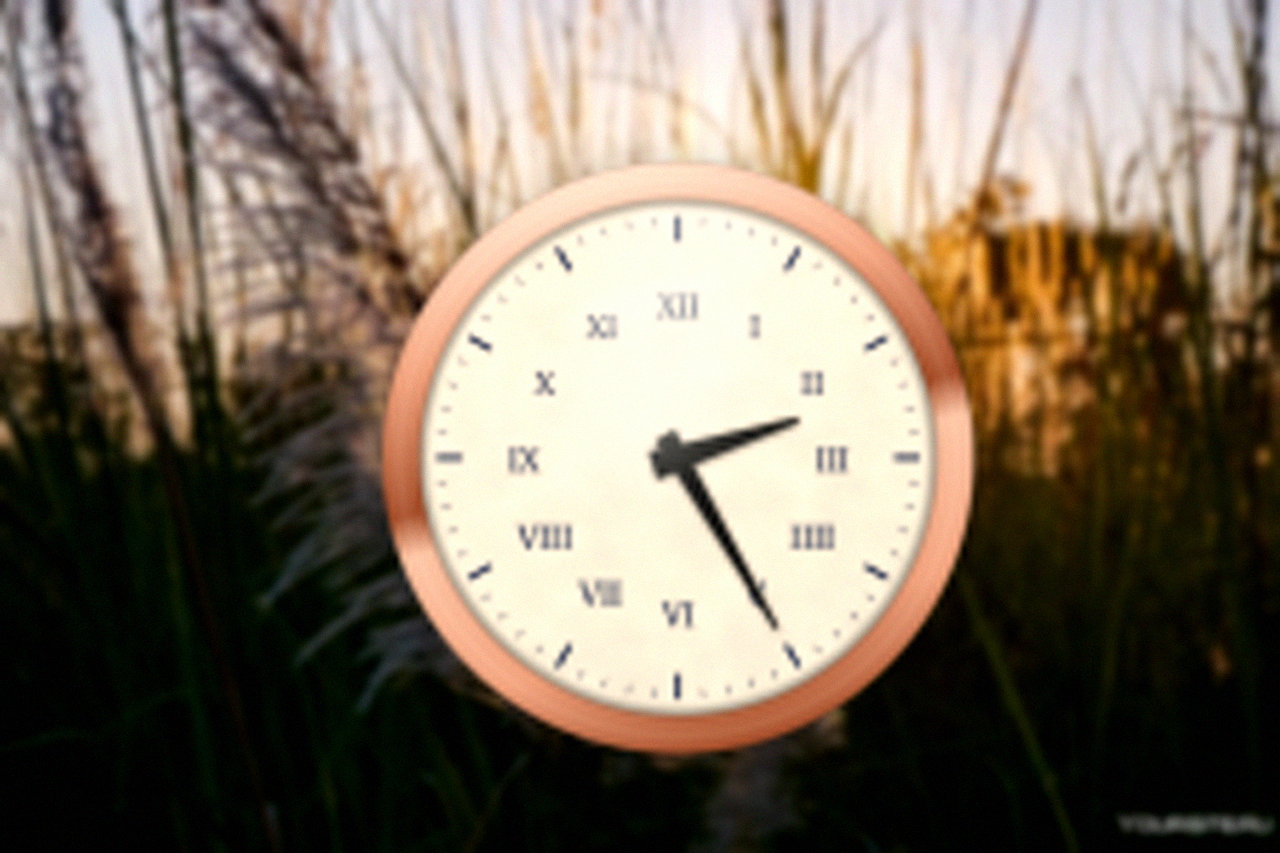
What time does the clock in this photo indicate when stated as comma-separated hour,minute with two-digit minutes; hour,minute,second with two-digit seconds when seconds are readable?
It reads 2,25
